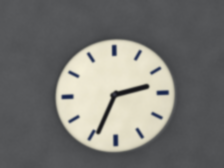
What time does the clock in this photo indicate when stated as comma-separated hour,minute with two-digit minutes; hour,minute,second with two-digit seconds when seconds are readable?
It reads 2,34
